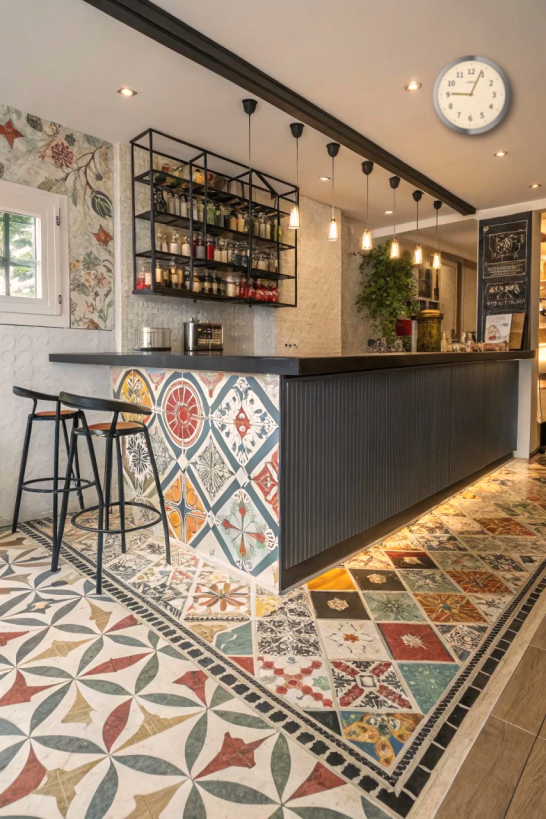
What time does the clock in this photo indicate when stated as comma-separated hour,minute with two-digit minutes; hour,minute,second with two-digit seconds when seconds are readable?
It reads 9,04
